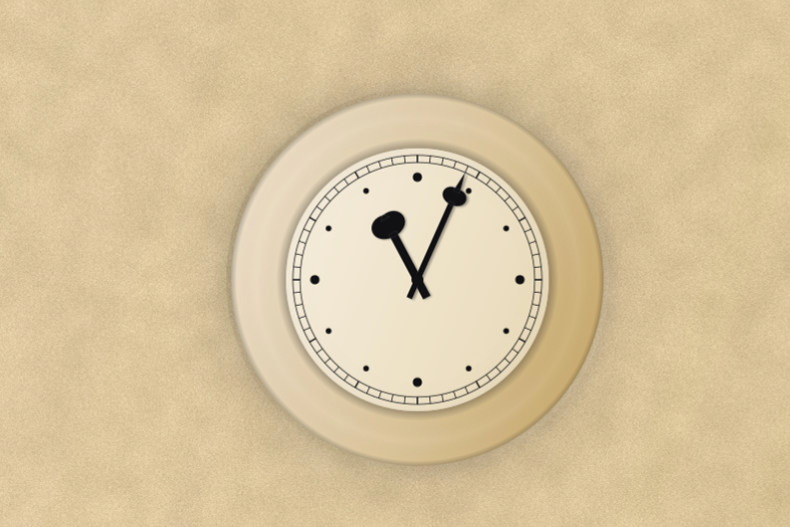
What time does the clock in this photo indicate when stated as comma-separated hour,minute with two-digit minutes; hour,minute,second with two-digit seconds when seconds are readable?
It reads 11,04
